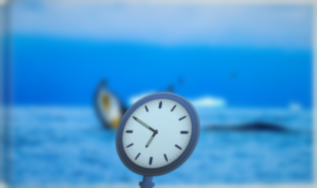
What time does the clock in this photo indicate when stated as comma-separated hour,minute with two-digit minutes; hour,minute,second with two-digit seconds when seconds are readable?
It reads 6,50
